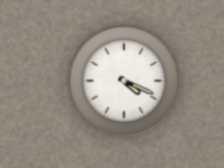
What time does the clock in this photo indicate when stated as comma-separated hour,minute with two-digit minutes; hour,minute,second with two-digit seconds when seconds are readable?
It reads 4,19
